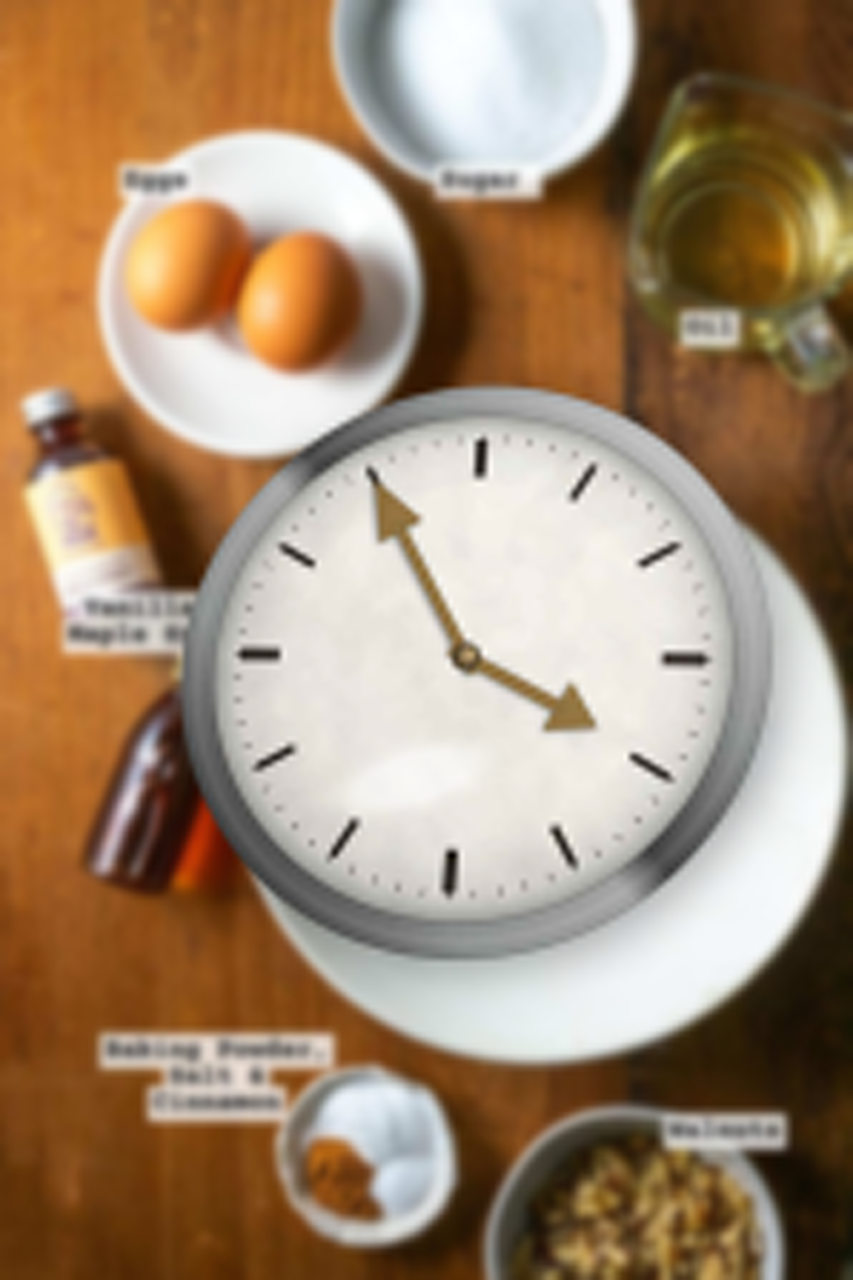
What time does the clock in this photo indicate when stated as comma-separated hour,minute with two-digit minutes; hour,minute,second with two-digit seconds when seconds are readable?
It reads 3,55
